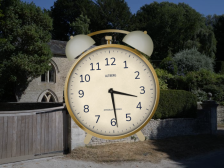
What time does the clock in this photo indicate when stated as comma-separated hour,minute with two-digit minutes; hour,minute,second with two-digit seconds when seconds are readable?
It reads 3,29
